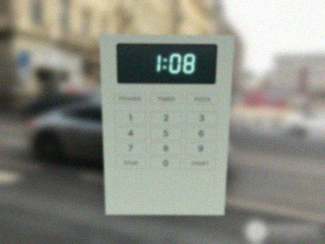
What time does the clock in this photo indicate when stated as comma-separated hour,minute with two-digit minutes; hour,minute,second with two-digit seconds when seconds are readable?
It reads 1,08
